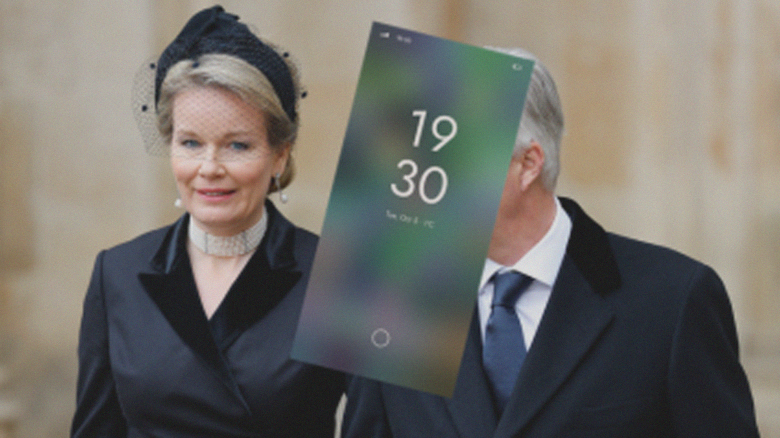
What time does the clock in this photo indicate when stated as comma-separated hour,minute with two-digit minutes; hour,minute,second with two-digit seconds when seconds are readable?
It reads 19,30
